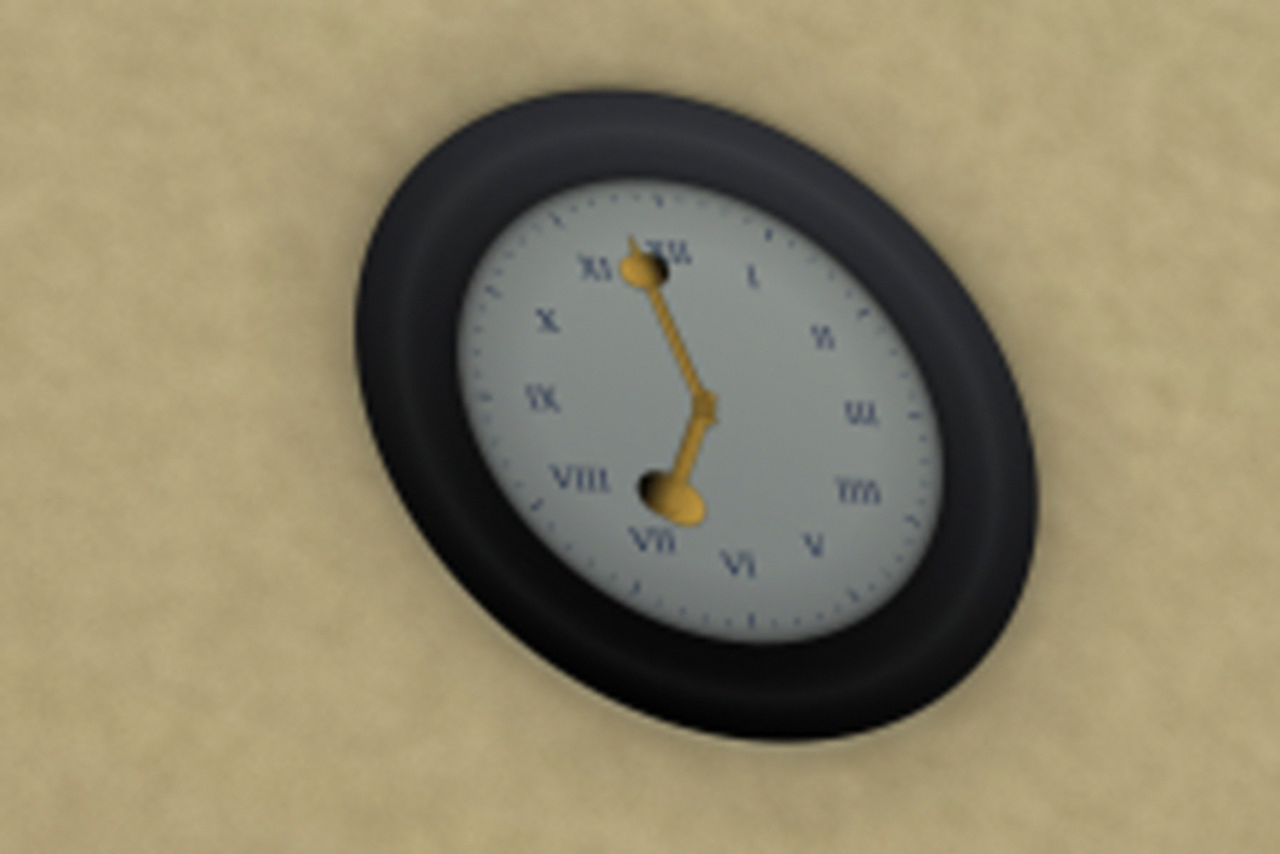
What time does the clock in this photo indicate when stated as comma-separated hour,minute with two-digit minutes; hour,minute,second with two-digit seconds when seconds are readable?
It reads 6,58
